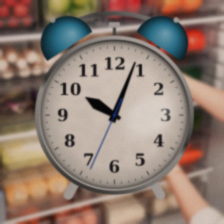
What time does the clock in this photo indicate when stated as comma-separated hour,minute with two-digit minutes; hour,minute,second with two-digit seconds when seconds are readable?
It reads 10,03,34
